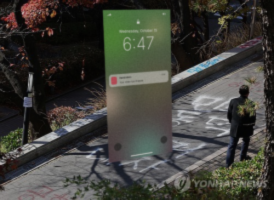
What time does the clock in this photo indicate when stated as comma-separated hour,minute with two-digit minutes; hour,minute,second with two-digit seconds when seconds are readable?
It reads 6,47
